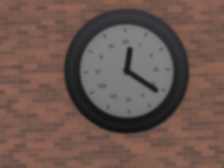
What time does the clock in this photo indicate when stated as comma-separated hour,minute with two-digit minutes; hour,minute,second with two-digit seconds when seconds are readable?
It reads 12,21
